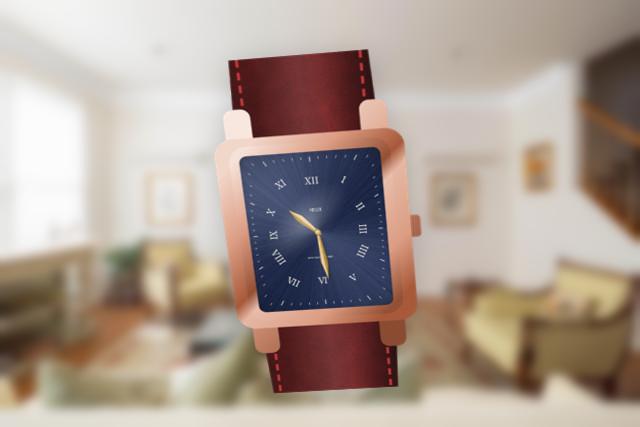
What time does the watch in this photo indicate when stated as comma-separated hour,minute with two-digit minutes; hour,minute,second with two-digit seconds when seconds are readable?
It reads 10,29
